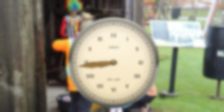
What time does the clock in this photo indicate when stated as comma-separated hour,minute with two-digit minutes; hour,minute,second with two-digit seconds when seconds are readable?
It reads 8,44
